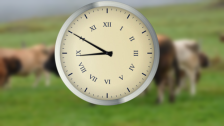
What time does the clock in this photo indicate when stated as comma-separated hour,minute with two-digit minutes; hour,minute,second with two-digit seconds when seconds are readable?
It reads 8,50
